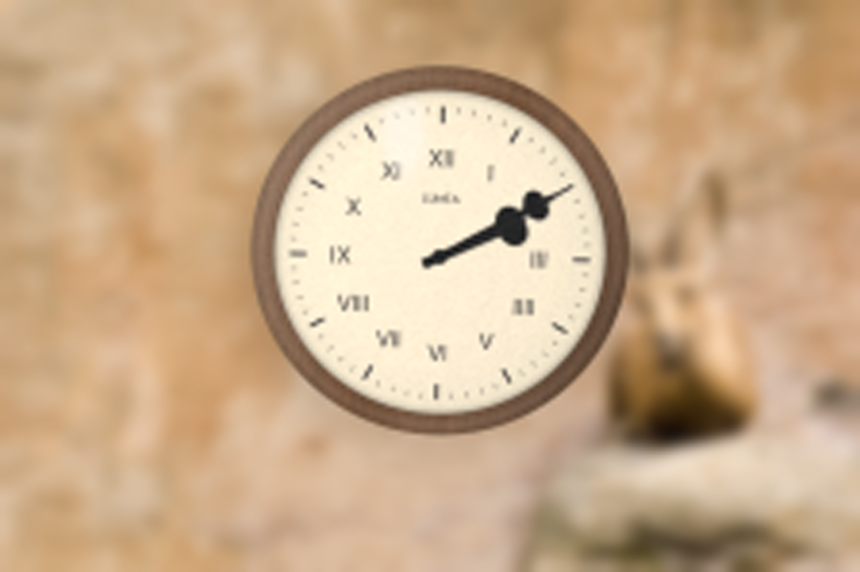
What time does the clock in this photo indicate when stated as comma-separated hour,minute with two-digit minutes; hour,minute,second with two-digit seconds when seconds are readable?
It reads 2,10
